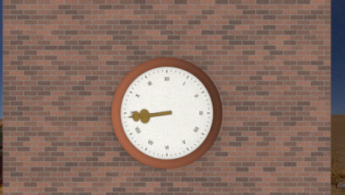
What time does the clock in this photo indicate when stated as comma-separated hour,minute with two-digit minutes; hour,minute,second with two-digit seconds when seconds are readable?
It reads 8,44
